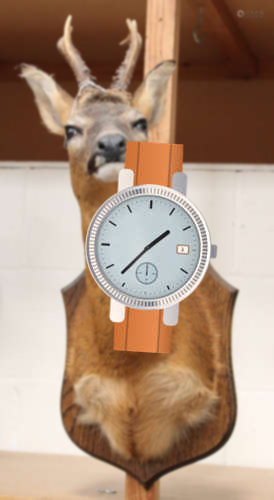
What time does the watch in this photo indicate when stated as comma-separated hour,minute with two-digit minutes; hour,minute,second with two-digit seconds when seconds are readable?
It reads 1,37
